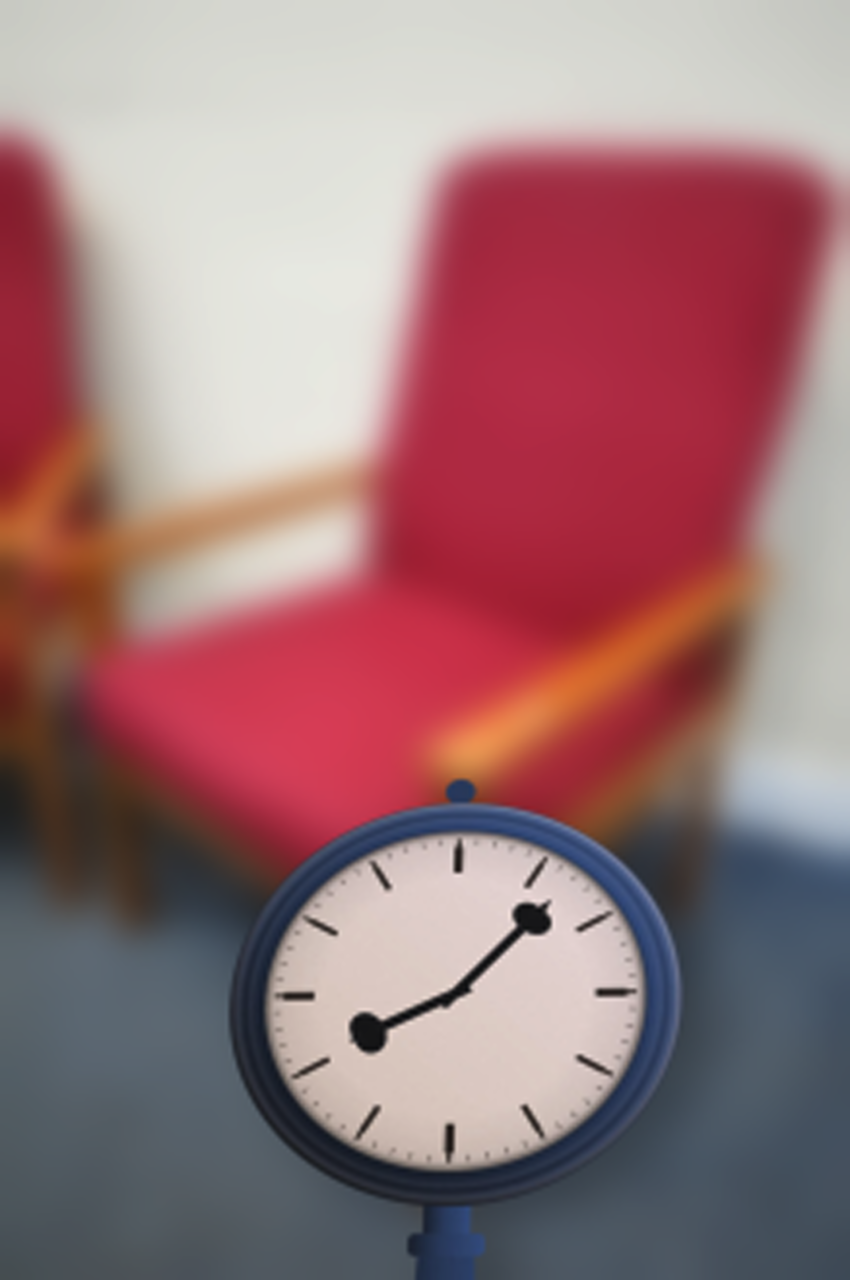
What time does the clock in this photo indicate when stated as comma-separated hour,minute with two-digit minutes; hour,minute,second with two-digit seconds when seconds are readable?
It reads 8,07
